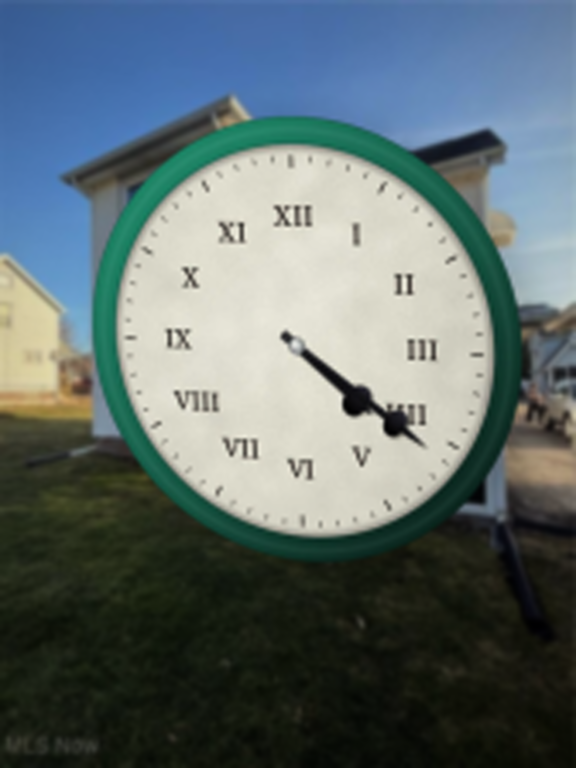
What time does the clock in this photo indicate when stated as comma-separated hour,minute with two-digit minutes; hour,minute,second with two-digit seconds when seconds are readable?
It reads 4,21
